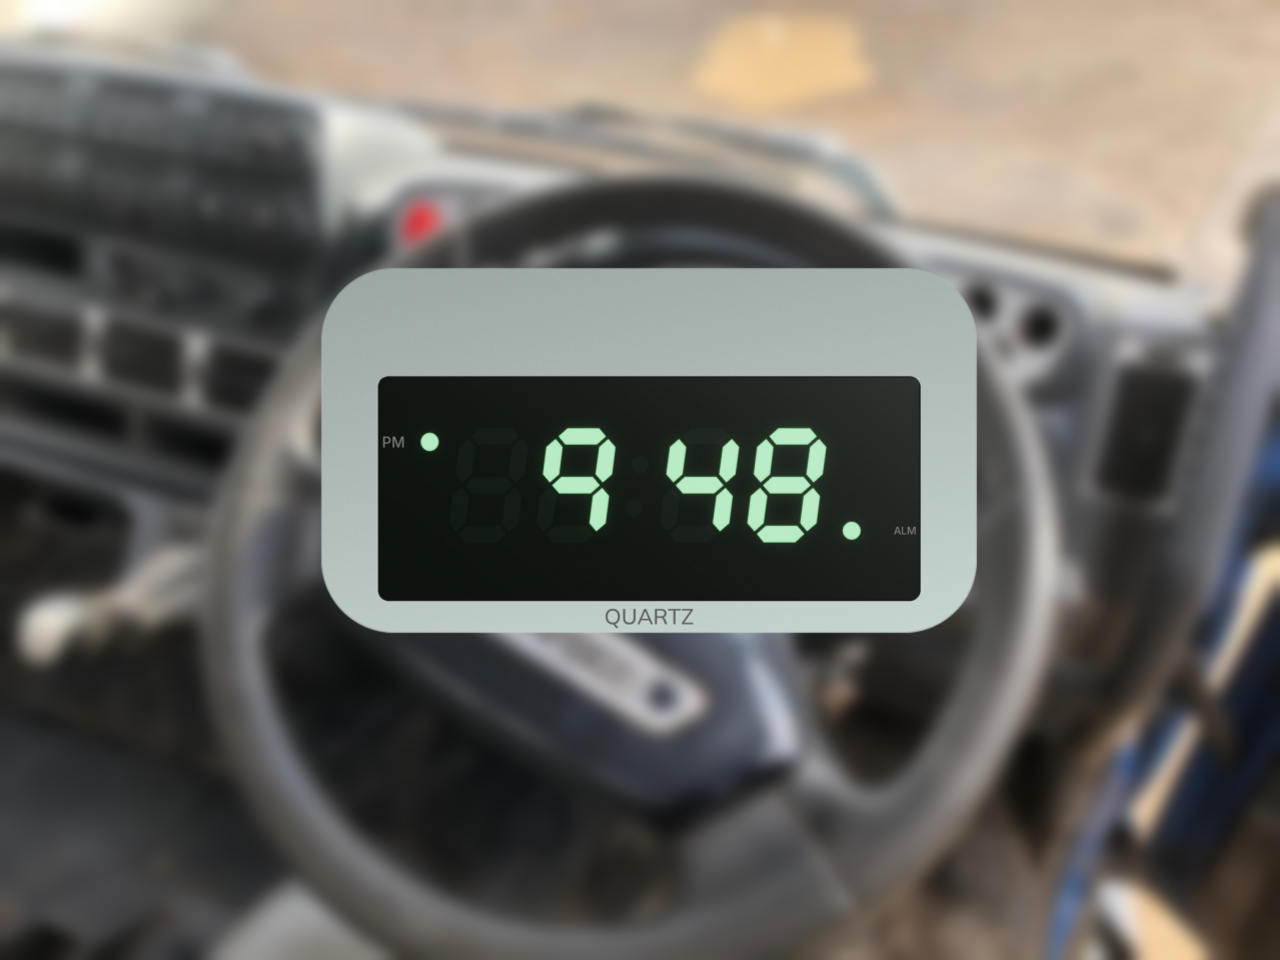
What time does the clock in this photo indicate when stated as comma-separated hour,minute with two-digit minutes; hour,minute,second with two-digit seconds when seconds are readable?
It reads 9,48
